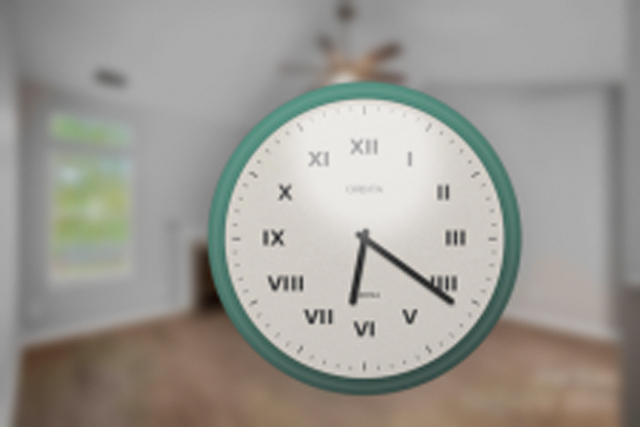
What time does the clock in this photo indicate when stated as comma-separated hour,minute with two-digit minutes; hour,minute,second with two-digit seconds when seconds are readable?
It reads 6,21
